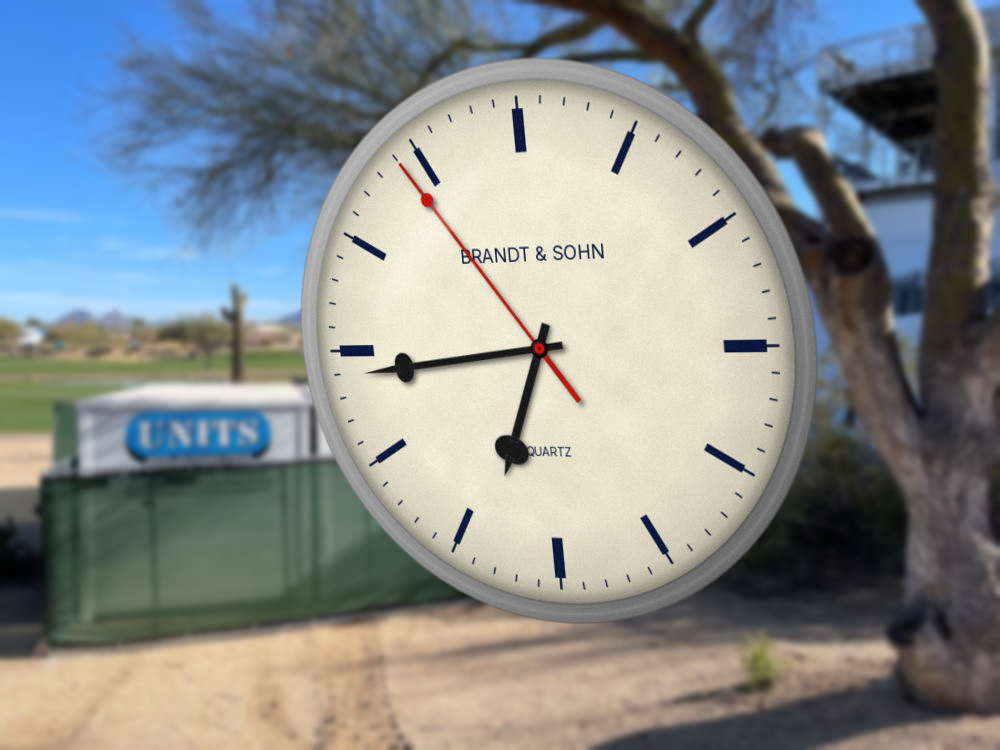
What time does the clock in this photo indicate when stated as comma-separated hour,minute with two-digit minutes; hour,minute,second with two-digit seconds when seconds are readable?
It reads 6,43,54
